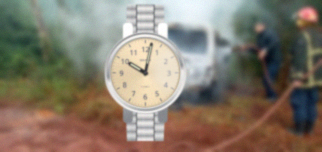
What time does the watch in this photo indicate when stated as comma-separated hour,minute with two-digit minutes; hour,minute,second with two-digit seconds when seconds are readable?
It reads 10,02
